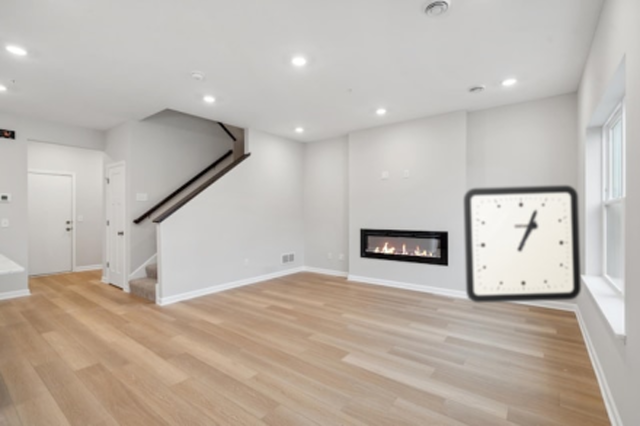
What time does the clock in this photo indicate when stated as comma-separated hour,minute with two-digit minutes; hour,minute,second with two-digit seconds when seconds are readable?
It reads 1,04
